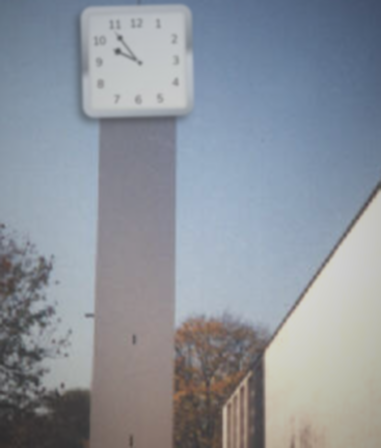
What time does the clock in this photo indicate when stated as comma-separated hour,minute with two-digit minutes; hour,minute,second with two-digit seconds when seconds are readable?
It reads 9,54
